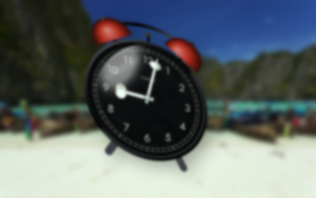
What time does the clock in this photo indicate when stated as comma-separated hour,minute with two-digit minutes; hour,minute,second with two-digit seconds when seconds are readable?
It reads 9,02
